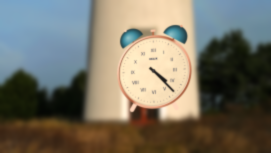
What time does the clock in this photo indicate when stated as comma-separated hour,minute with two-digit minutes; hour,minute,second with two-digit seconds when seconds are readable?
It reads 4,23
